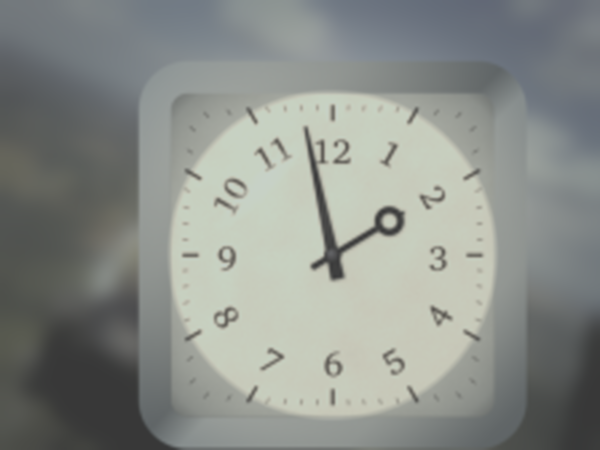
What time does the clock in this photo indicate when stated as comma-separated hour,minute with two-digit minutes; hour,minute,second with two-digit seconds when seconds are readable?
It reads 1,58
